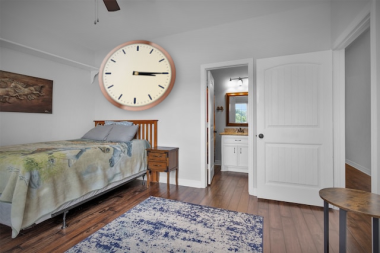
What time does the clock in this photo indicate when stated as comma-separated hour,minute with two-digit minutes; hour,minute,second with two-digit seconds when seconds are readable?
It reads 3,15
